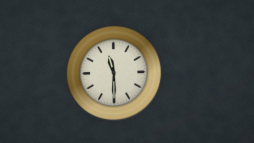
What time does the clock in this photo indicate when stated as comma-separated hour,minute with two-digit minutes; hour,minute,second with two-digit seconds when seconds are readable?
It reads 11,30
